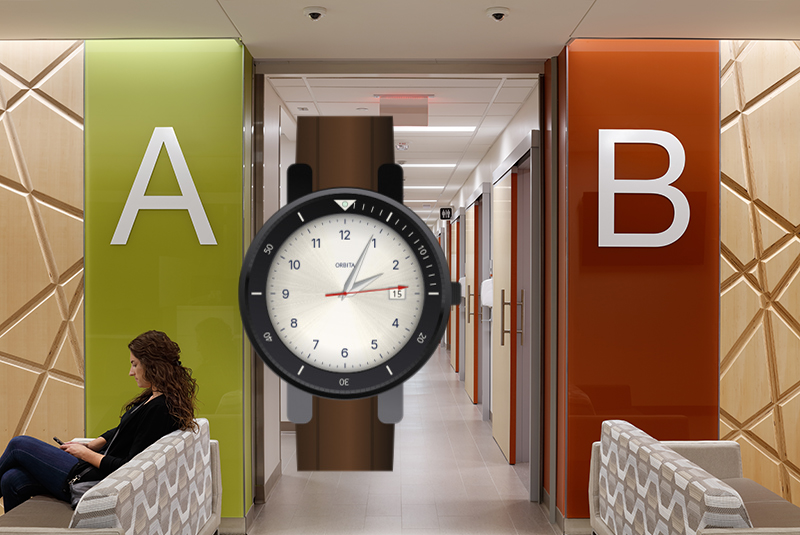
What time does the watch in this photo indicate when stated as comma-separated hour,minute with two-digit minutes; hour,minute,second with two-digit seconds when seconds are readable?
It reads 2,04,14
